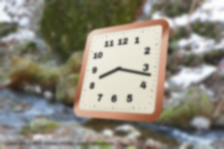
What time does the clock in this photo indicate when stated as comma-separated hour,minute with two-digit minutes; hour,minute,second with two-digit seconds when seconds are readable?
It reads 8,17
